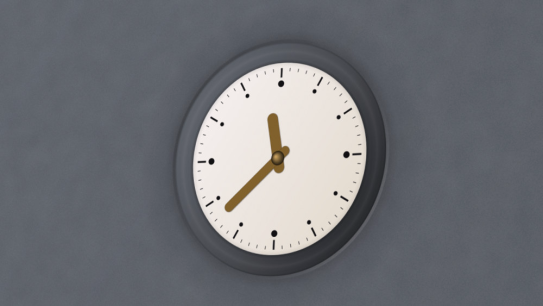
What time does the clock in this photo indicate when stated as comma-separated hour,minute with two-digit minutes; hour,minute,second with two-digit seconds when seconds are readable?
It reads 11,38
